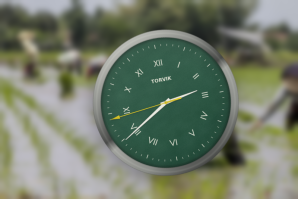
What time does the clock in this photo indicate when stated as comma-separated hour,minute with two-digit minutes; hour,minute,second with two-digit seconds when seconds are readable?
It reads 2,39,44
